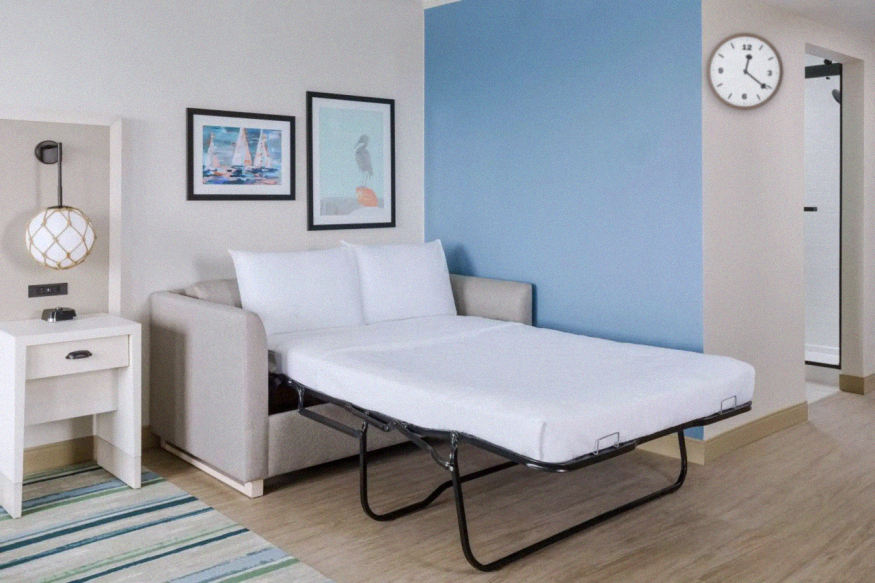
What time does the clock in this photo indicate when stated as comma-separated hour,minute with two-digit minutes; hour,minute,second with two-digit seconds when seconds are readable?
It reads 12,21
